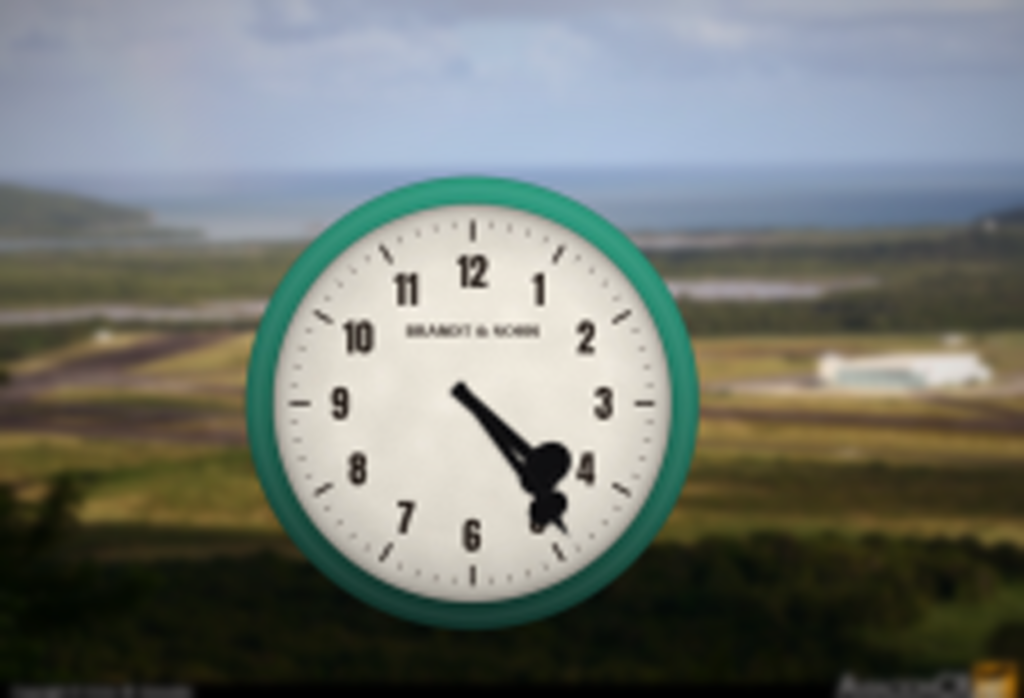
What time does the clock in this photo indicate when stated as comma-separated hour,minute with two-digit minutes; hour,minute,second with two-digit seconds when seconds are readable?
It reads 4,24
